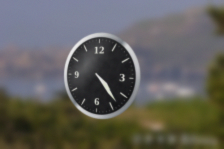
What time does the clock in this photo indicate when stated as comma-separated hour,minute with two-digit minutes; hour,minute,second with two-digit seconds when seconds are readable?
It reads 4,23
